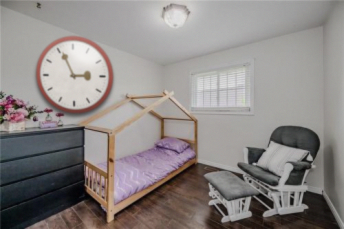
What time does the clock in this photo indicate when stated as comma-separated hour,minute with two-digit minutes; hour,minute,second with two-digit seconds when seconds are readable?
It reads 2,56
